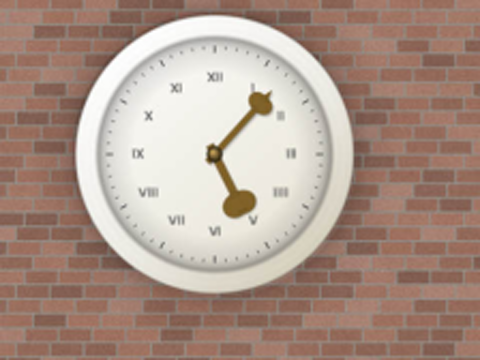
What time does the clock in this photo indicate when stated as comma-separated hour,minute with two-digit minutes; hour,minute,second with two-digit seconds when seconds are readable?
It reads 5,07
